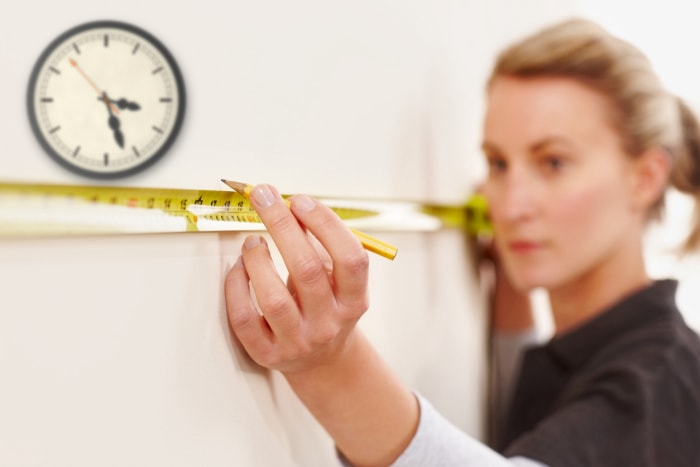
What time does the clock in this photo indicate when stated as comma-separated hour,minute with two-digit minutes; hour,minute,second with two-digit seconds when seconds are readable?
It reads 3,26,53
